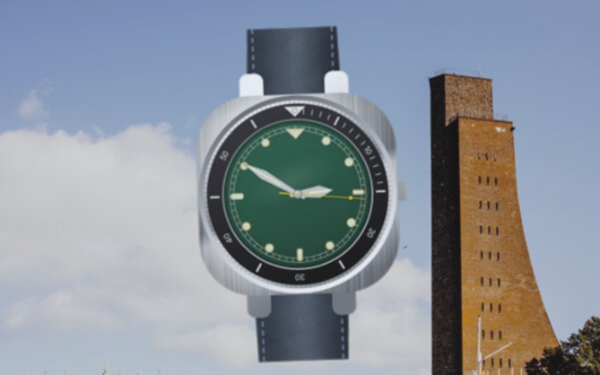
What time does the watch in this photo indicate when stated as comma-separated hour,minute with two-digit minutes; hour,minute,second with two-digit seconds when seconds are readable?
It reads 2,50,16
